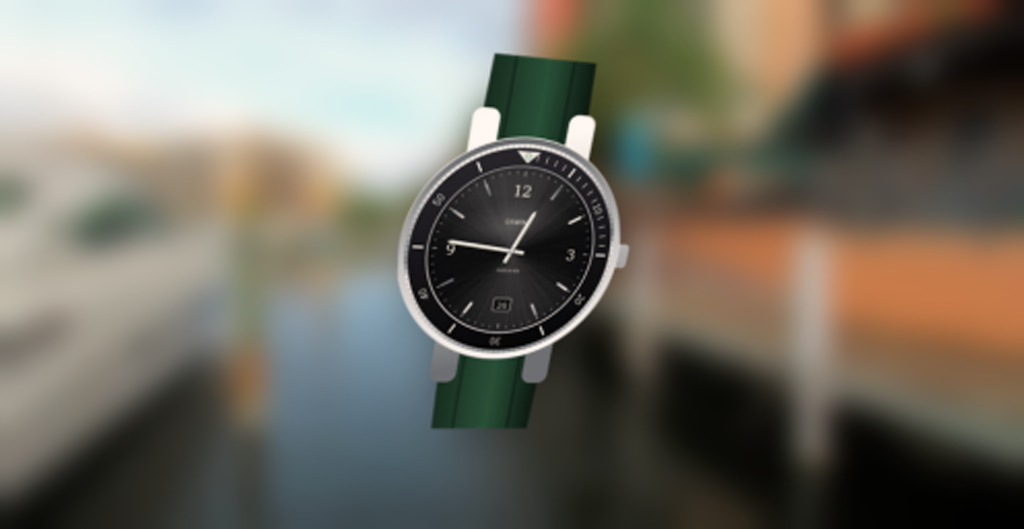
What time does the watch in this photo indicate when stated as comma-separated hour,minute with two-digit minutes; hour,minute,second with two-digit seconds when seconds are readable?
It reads 12,46
